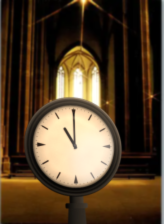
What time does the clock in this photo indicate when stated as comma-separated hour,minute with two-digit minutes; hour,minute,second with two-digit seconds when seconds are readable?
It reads 11,00
